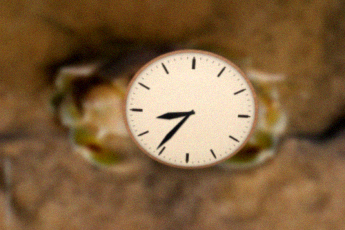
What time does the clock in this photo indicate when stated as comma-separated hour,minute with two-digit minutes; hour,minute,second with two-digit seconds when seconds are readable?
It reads 8,36
